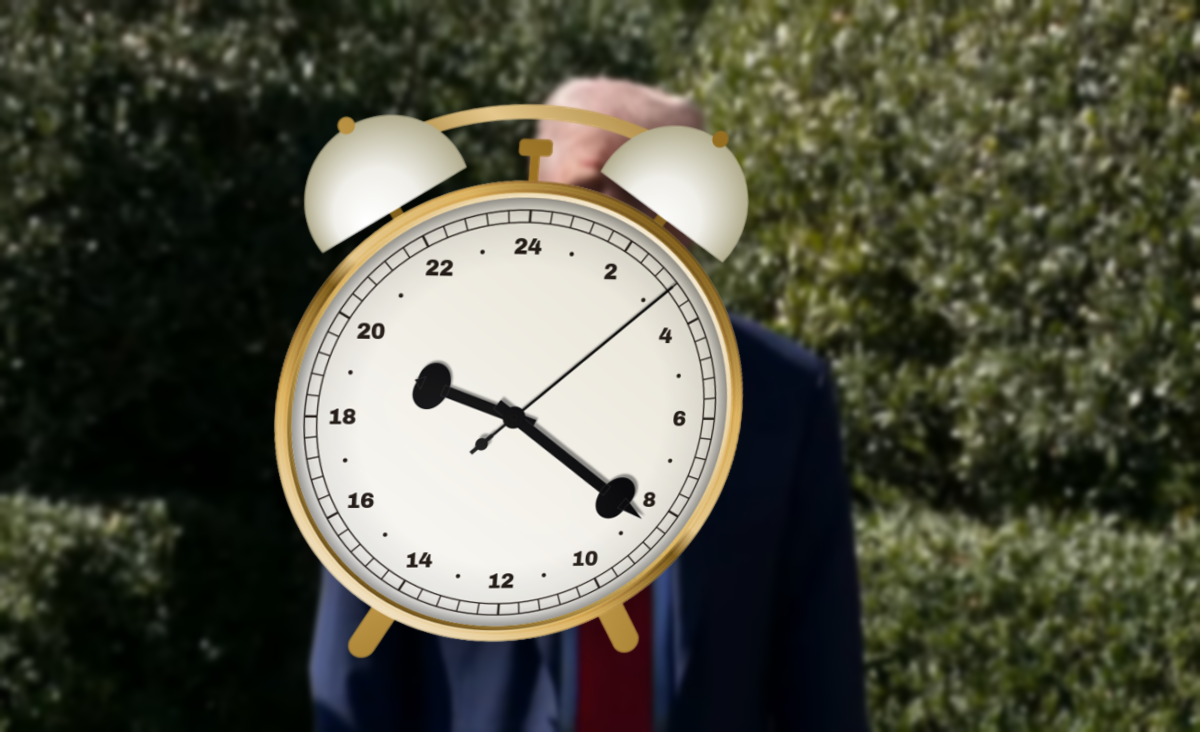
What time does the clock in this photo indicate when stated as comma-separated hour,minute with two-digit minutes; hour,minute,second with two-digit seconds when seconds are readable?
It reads 19,21,08
